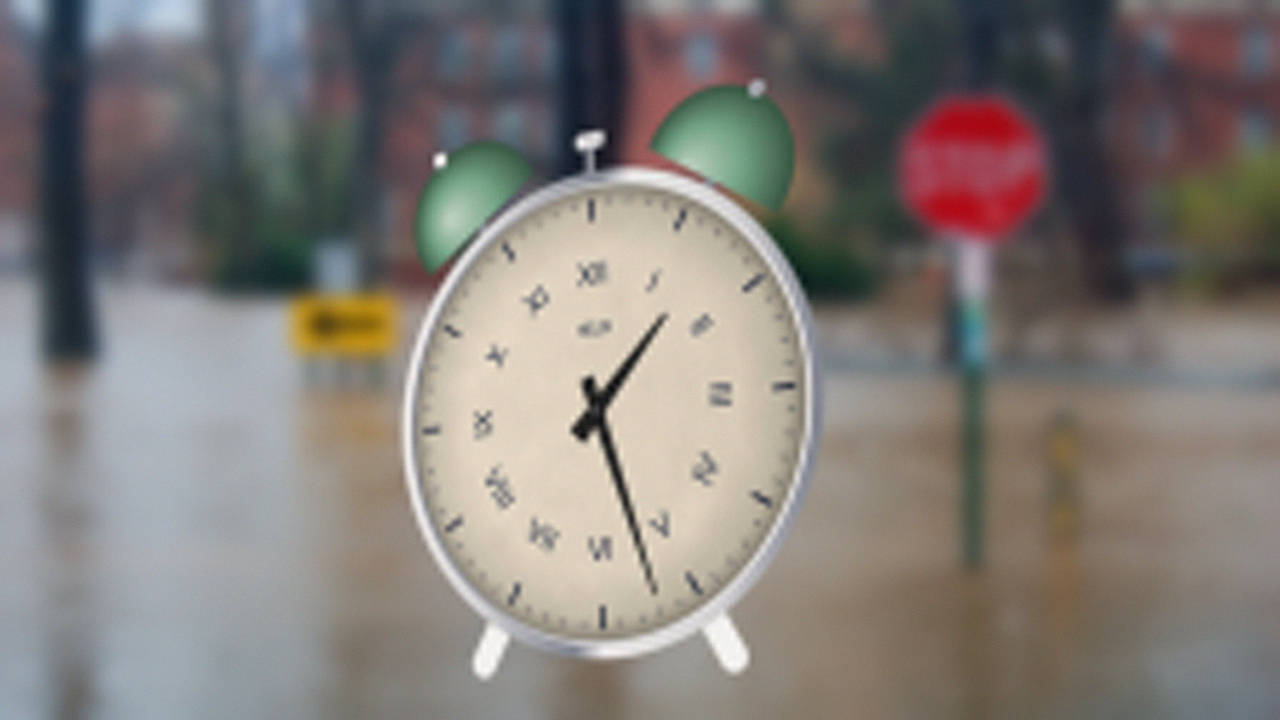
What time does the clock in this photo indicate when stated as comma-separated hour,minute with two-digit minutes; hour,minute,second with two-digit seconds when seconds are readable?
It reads 1,27
